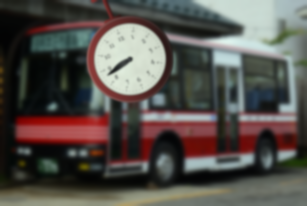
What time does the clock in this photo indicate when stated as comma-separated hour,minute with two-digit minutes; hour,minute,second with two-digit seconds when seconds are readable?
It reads 8,43
